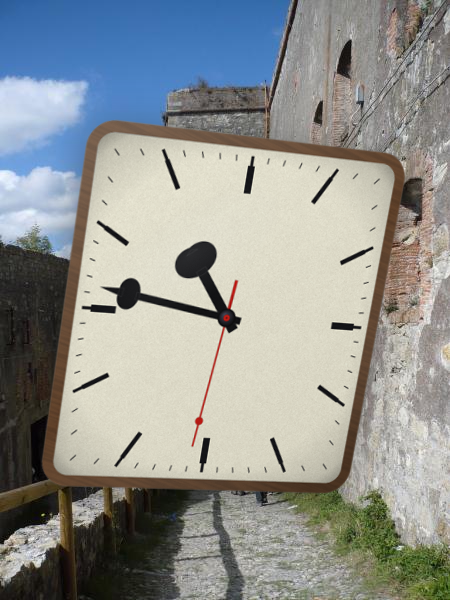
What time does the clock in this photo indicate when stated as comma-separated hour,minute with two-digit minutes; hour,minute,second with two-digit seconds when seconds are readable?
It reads 10,46,31
